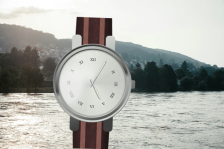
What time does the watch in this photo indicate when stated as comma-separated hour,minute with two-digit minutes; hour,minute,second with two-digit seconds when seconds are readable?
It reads 5,05
